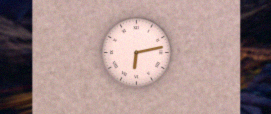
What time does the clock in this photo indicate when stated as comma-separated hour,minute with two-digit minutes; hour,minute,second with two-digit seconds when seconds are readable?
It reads 6,13
